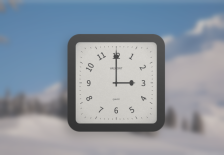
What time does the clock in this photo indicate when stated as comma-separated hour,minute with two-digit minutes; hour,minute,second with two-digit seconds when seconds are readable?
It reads 3,00
